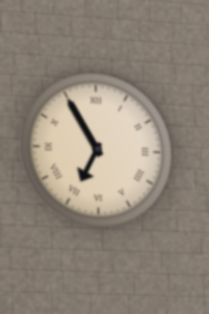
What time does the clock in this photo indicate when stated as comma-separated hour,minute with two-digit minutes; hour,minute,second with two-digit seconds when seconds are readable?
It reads 6,55
